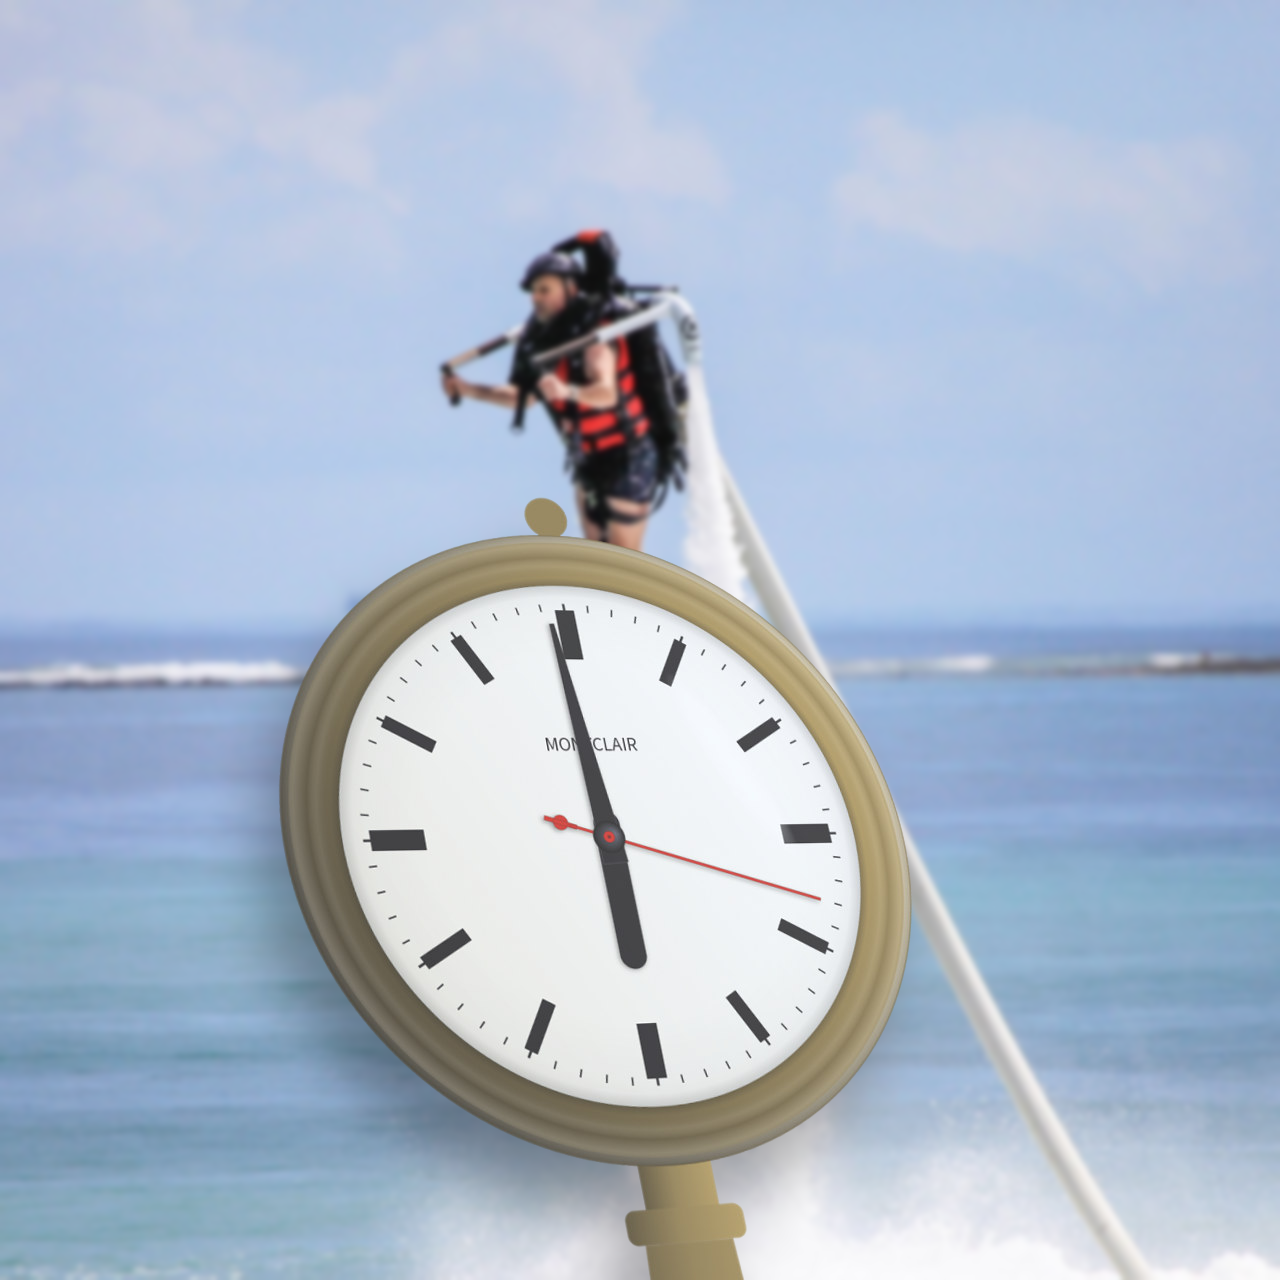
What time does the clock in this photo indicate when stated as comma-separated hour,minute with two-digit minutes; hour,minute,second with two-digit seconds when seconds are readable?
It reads 5,59,18
